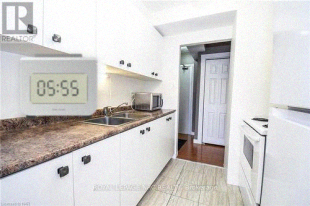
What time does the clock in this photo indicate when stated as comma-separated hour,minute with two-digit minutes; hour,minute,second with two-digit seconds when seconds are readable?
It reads 5,55
